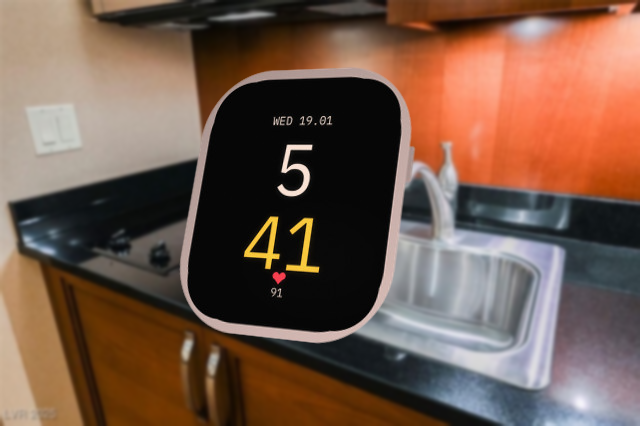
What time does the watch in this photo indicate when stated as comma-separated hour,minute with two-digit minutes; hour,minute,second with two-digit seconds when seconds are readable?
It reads 5,41
